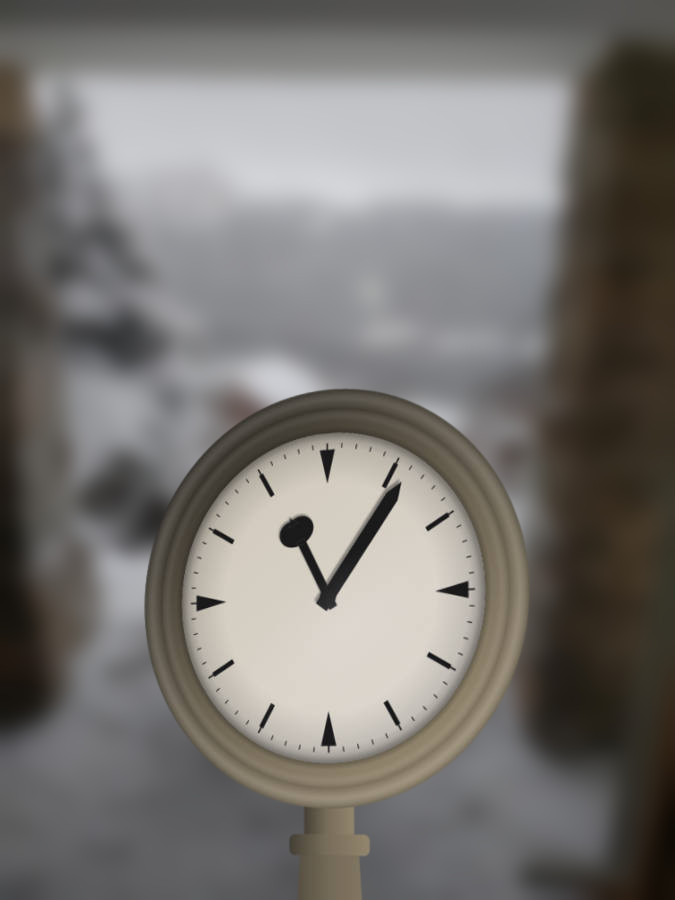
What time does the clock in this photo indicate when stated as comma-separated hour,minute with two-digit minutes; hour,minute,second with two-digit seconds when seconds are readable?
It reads 11,06
